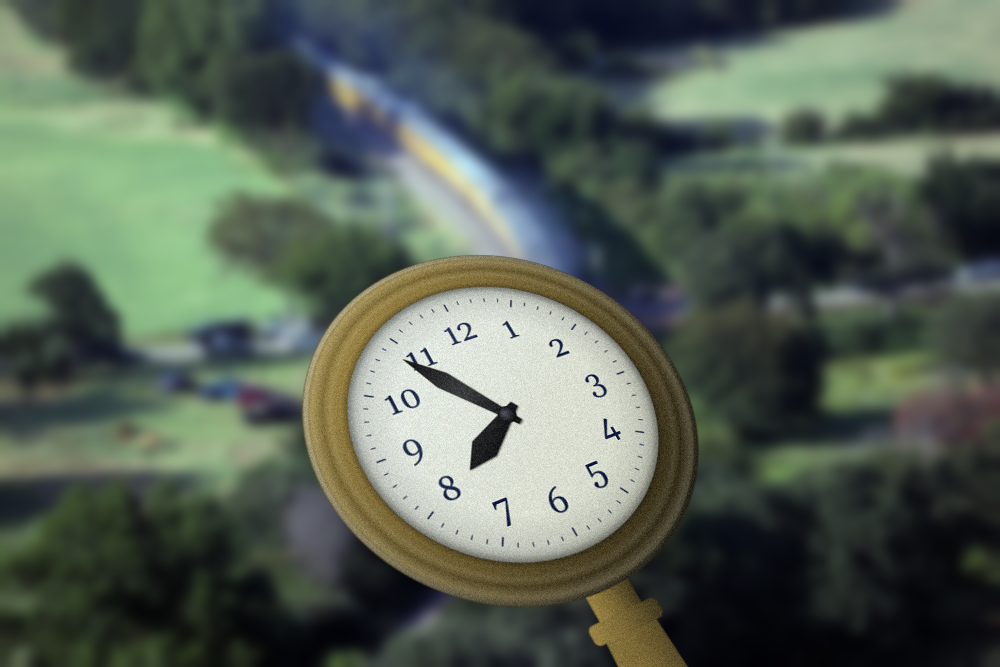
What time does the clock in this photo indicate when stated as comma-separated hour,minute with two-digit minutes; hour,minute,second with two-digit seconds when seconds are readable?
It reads 7,54
